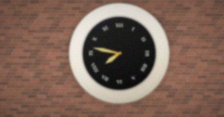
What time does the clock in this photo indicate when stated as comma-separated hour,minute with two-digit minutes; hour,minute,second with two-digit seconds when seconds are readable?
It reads 7,47
